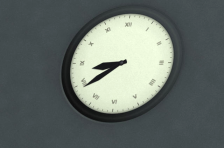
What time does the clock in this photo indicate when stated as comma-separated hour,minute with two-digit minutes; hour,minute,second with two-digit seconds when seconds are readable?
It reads 8,39
